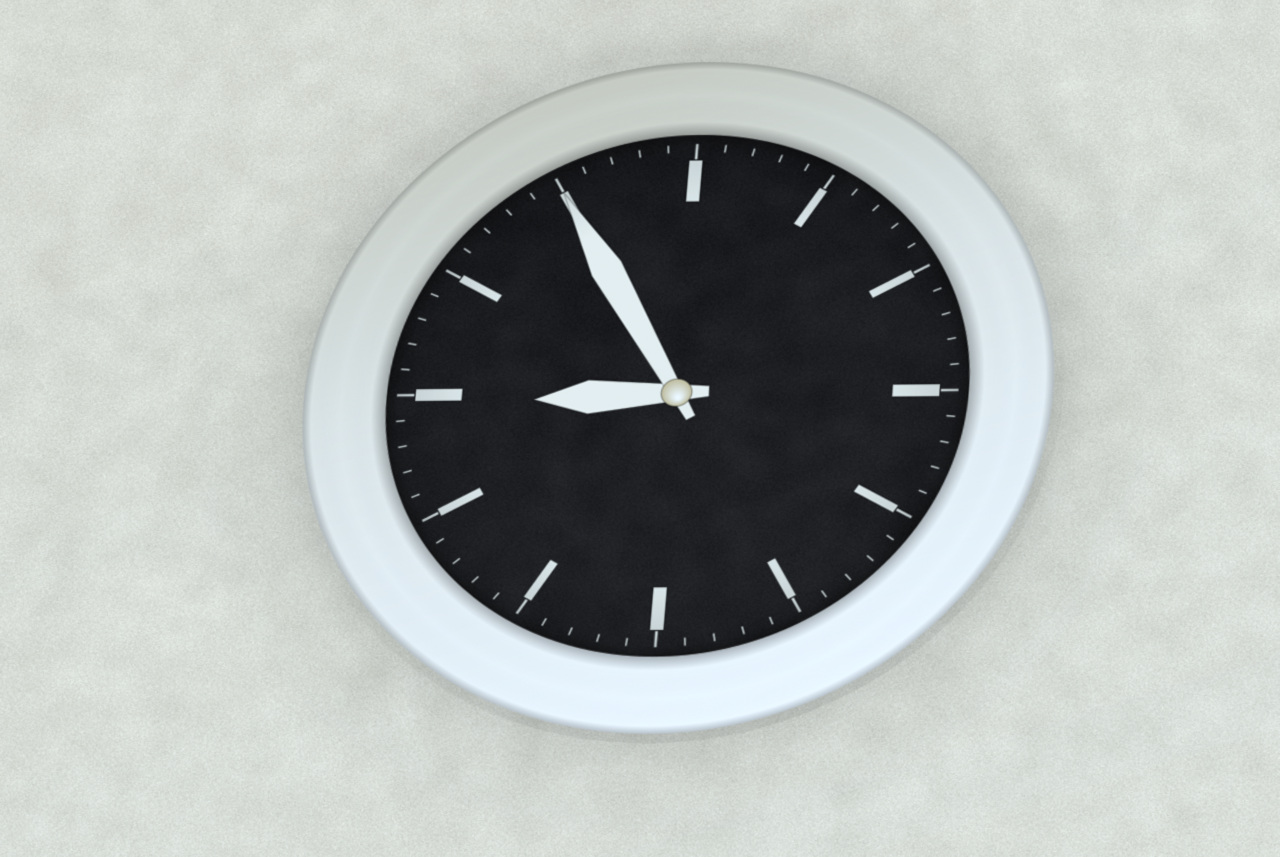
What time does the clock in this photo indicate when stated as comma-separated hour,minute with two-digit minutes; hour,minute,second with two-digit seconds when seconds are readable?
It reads 8,55
